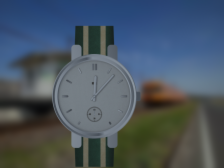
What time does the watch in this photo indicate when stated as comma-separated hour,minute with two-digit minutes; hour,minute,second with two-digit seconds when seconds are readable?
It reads 12,07
